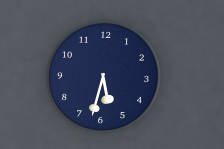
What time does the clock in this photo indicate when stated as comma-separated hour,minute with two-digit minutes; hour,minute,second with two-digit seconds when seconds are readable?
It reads 5,32
